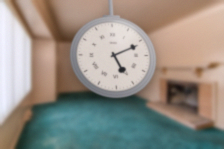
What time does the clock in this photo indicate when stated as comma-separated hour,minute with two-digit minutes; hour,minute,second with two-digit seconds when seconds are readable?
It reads 5,11
